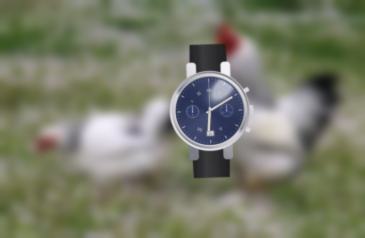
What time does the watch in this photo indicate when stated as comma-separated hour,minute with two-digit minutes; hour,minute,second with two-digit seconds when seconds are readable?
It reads 6,10
